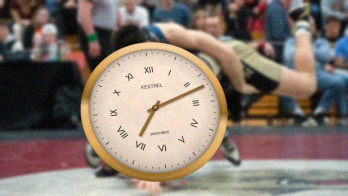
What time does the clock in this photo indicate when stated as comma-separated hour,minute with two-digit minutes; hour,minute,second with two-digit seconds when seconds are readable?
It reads 7,12
